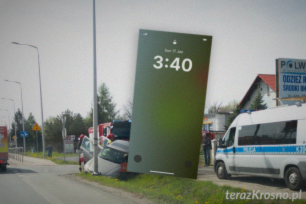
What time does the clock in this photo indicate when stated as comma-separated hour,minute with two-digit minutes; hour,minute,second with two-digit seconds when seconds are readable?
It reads 3,40
